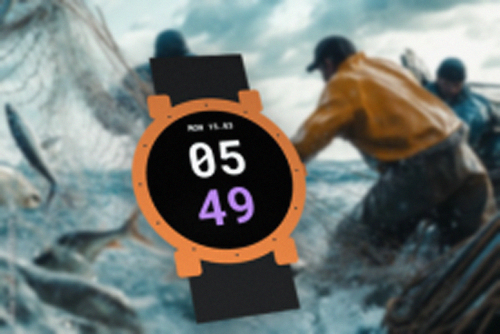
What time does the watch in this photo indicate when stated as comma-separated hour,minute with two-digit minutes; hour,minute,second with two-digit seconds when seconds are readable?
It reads 5,49
